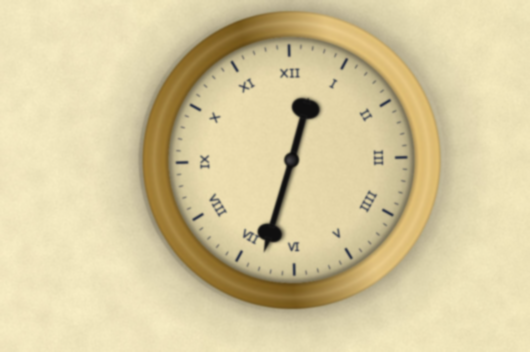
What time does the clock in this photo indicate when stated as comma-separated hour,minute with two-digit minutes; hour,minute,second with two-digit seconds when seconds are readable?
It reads 12,33
